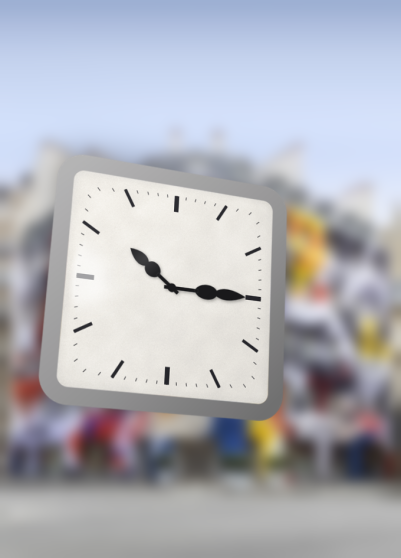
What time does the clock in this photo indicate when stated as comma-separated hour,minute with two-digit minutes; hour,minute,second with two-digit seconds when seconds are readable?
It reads 10,15
